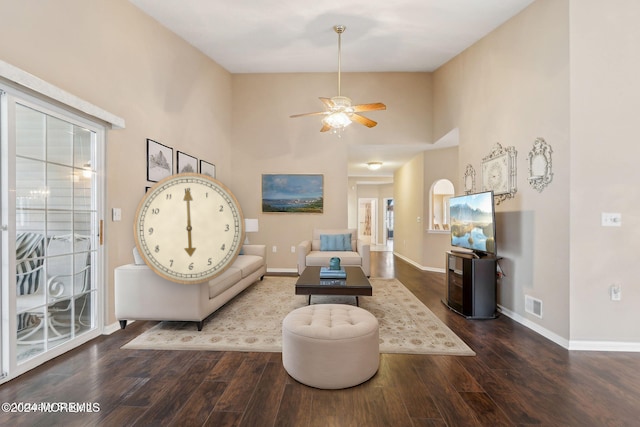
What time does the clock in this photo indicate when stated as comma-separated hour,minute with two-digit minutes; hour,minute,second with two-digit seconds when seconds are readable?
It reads 6,00
